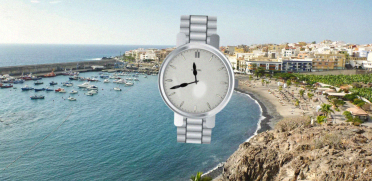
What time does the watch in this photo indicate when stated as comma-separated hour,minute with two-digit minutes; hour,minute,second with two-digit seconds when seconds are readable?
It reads 11,42
